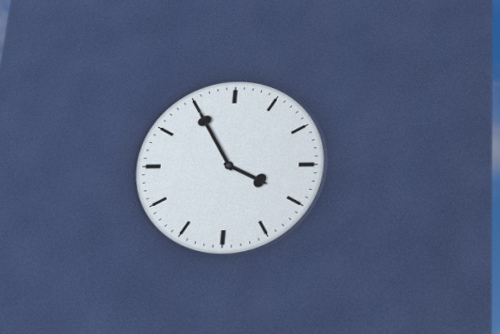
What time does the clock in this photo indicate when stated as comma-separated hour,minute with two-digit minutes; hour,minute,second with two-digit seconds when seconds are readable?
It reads 3,55
